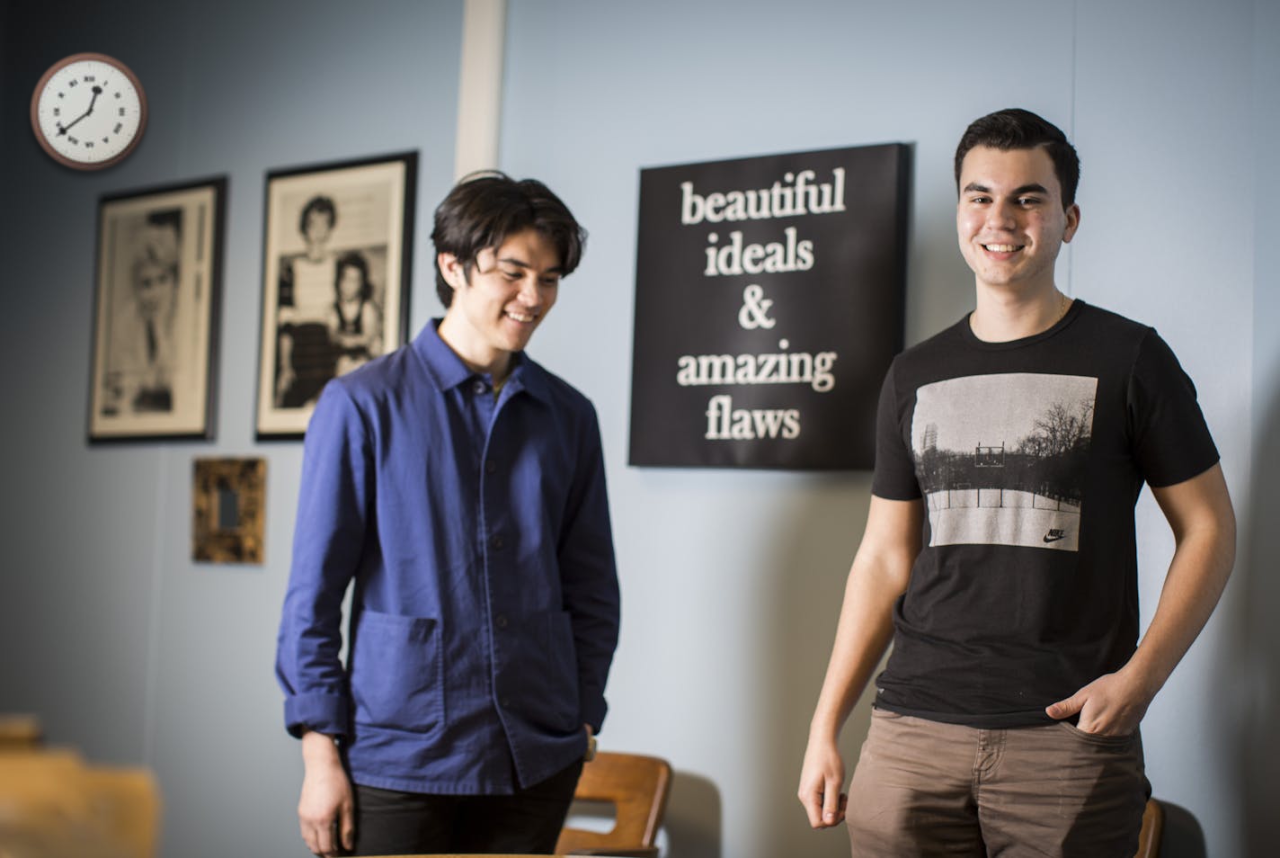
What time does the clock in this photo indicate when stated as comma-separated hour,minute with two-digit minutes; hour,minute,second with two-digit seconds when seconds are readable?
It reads 12,39
